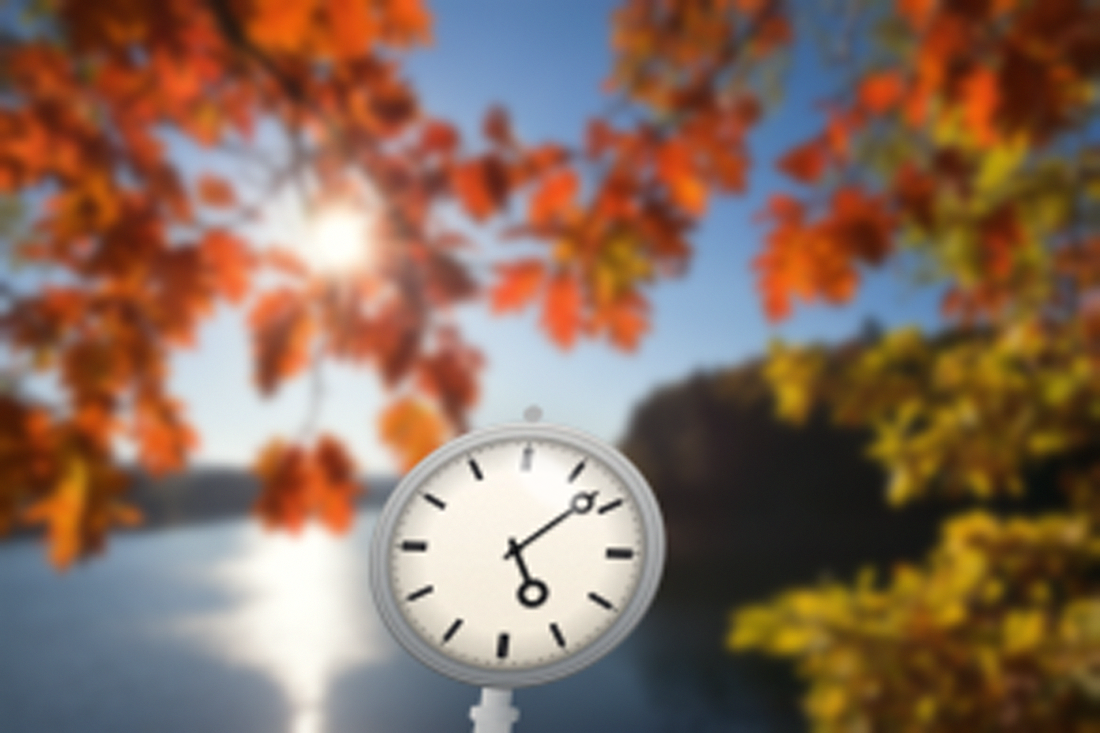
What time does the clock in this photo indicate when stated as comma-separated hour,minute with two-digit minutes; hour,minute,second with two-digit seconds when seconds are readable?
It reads 5,08
